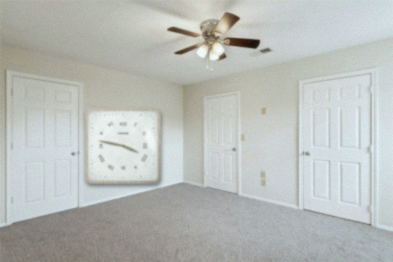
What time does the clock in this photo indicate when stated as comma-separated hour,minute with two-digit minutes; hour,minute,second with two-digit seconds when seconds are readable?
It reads 3,47
